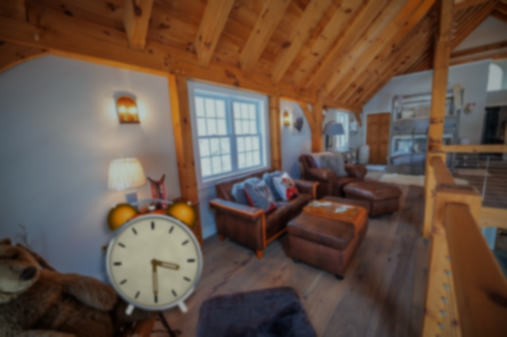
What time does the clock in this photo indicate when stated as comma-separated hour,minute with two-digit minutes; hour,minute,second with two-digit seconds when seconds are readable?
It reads 3,30
